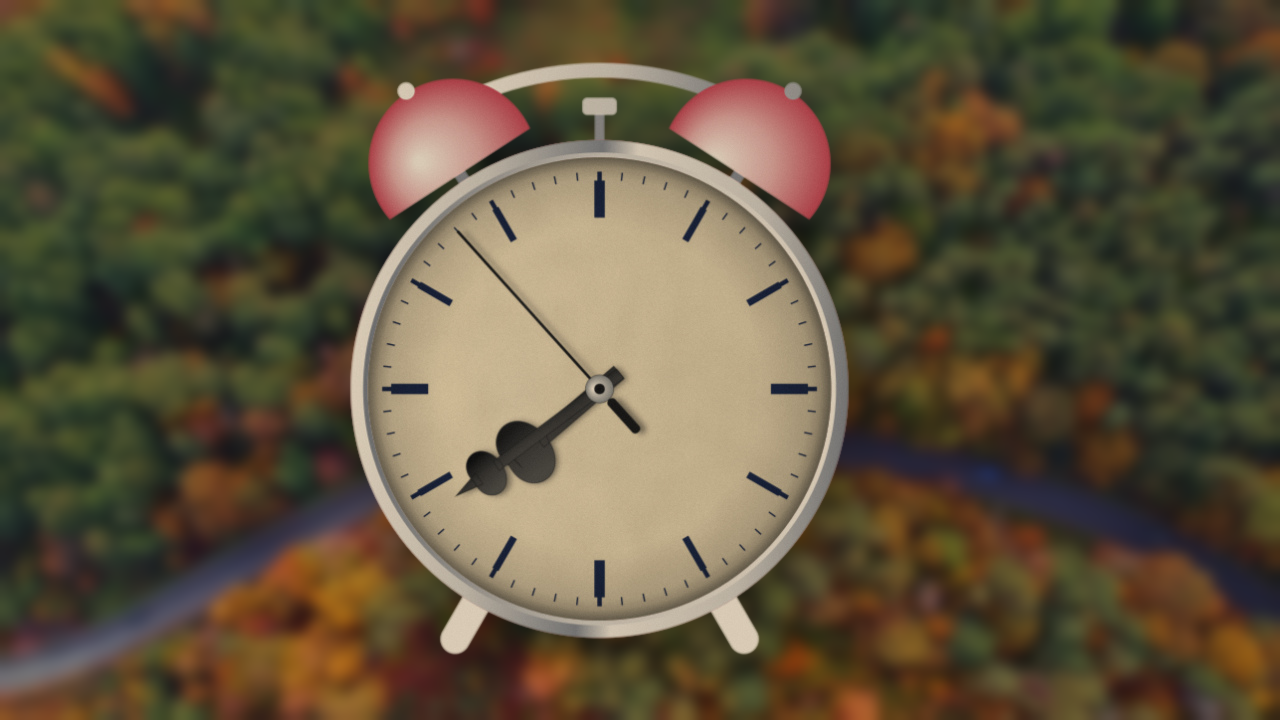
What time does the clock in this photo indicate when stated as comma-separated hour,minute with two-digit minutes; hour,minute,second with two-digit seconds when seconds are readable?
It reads 7,38,53
